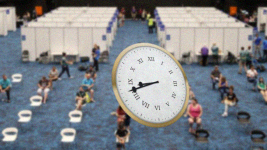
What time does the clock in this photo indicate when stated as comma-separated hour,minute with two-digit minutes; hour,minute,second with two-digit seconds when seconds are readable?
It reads 8,42
